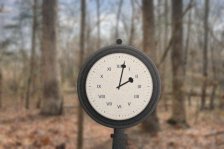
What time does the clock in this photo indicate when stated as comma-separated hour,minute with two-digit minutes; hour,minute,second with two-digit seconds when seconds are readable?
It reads 2,02
